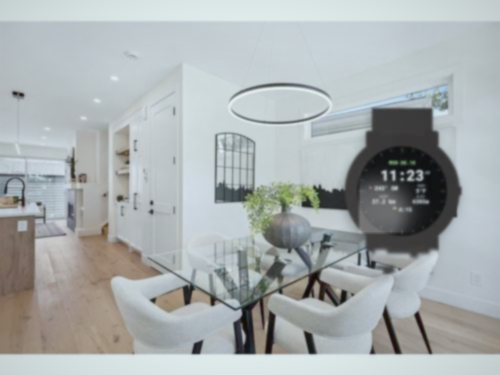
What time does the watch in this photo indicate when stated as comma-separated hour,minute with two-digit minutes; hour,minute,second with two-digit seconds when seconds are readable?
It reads 11,23
